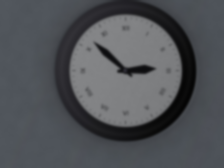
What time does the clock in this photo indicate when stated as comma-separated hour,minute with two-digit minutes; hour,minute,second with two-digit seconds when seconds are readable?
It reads 2,52
